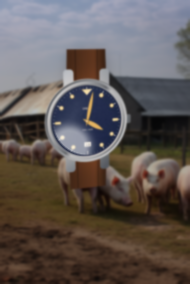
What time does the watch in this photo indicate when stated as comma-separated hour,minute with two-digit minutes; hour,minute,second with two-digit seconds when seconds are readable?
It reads 4,02
